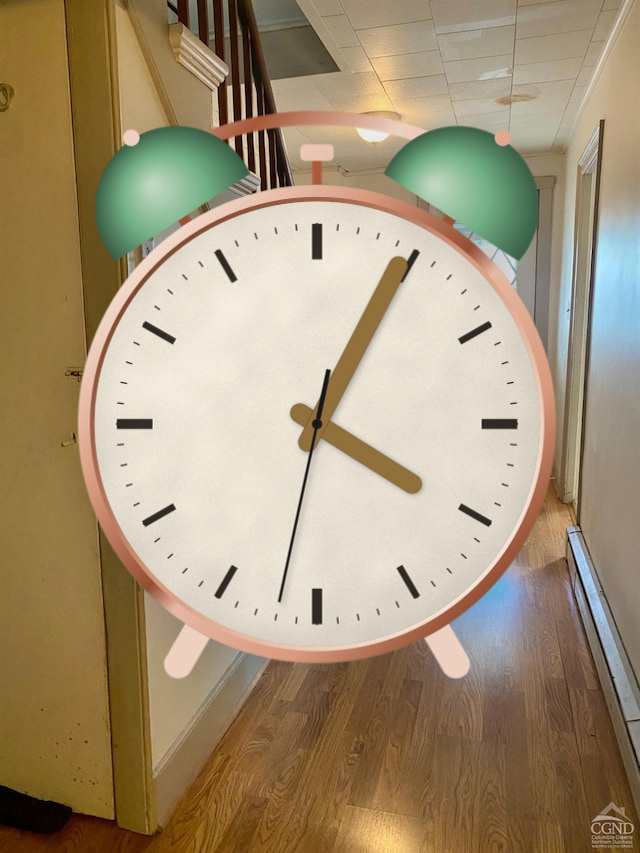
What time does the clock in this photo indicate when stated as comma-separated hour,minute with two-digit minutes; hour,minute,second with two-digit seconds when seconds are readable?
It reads 4,04,32
